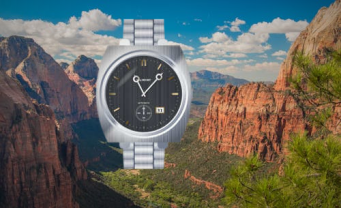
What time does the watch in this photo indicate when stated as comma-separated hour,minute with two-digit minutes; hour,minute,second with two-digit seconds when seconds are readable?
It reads 11,07
